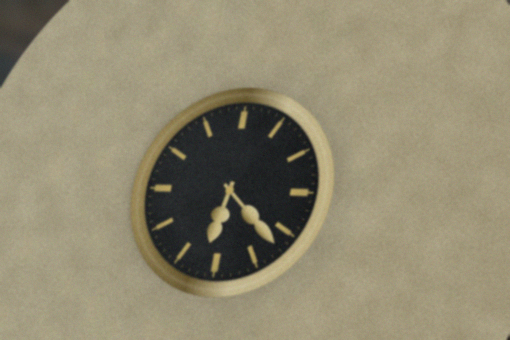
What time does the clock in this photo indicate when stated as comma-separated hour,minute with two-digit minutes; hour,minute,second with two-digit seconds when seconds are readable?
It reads 6,22
